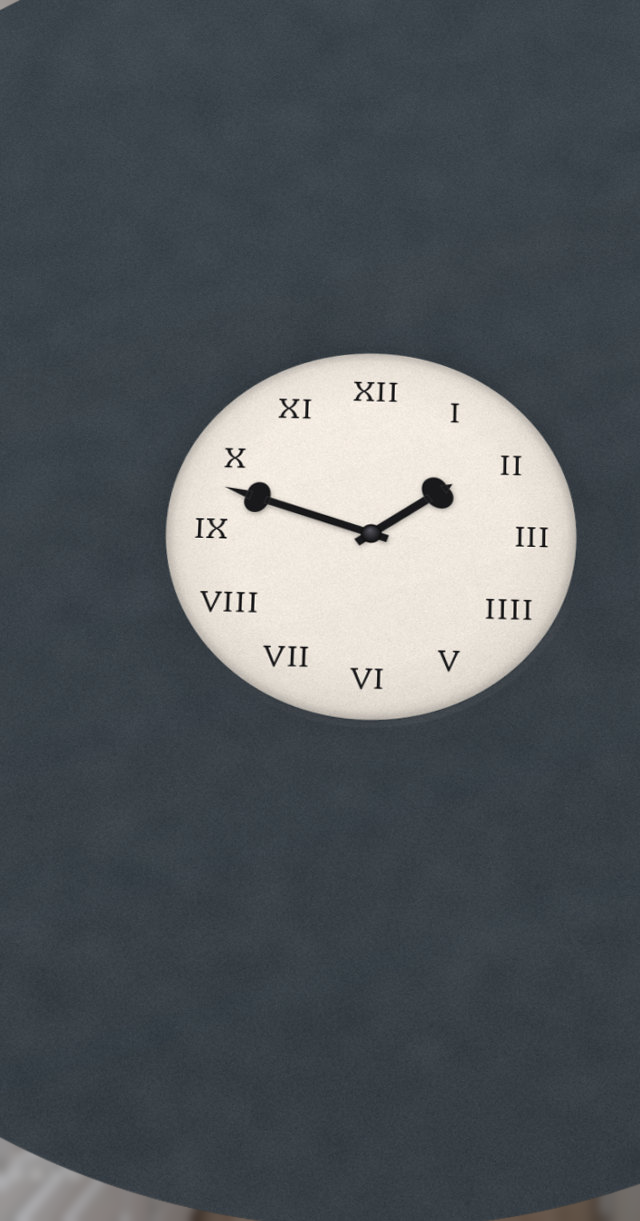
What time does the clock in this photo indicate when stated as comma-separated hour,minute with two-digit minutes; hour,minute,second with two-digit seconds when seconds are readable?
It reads 1,48
